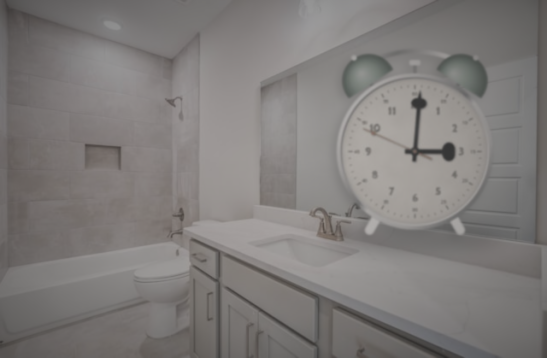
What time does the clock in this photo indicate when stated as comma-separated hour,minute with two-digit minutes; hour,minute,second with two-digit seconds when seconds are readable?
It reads 3,00,49
